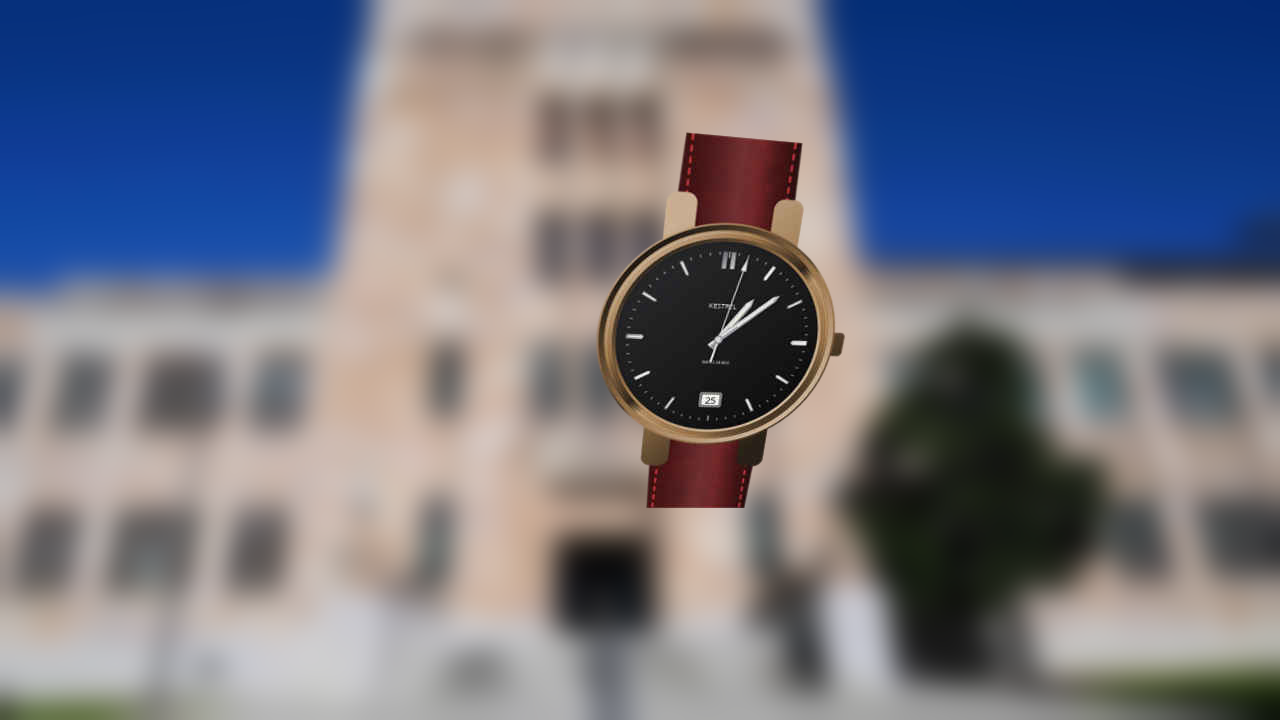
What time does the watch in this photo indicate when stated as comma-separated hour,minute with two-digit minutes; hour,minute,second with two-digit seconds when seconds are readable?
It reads 1,08,02
